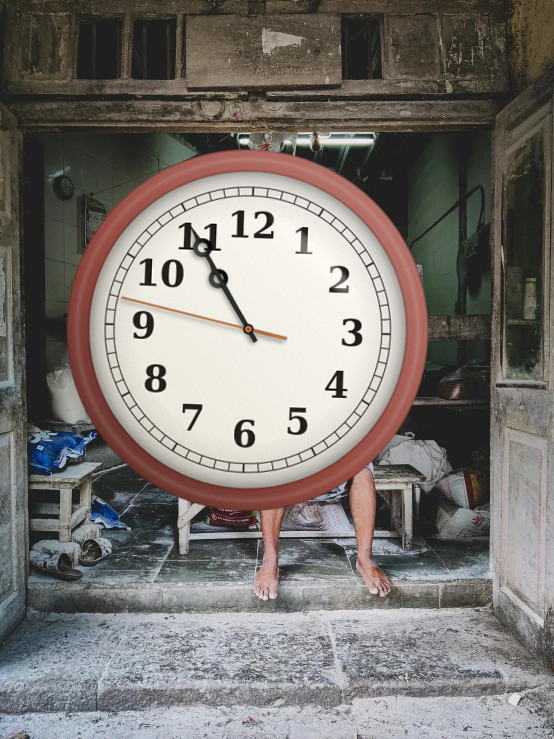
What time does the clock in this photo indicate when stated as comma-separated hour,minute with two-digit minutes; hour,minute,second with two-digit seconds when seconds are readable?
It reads 10,54,47
